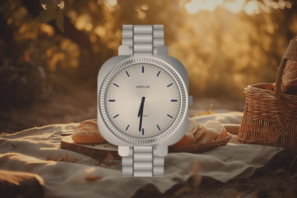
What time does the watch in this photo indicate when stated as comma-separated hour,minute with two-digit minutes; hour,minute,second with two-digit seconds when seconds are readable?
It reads 6,31
